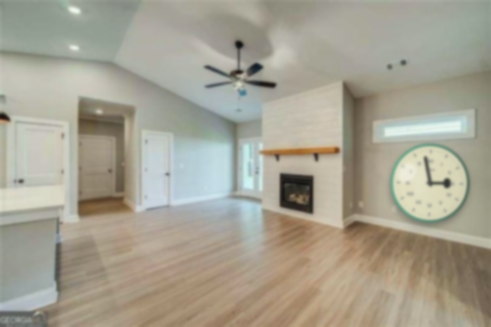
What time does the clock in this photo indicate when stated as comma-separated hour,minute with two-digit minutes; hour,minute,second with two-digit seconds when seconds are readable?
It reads 2,58
